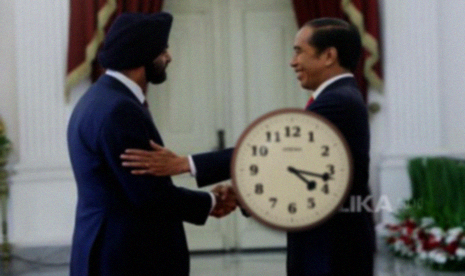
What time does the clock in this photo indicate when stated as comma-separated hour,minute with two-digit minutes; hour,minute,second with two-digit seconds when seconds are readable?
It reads 4,17
